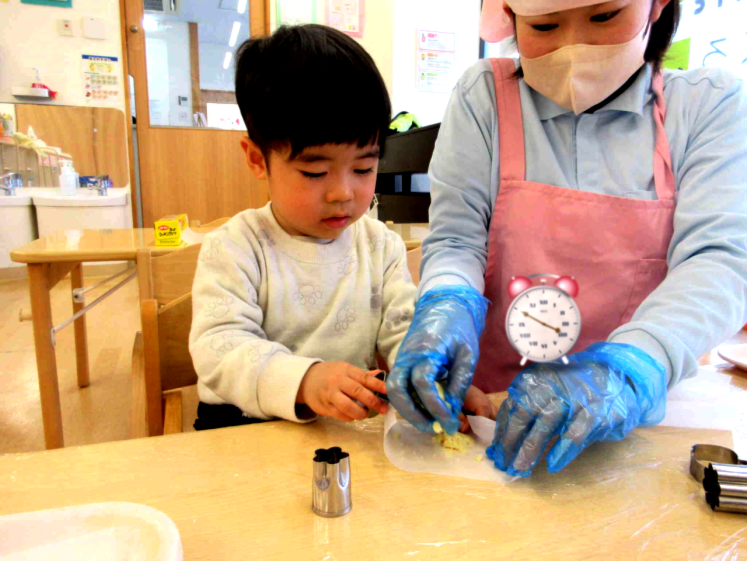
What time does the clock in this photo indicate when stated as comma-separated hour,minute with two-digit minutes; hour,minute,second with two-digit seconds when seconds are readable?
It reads 3,50
